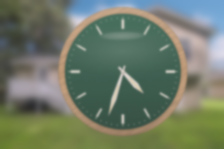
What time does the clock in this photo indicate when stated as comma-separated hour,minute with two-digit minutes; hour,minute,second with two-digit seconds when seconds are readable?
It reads 4,33
